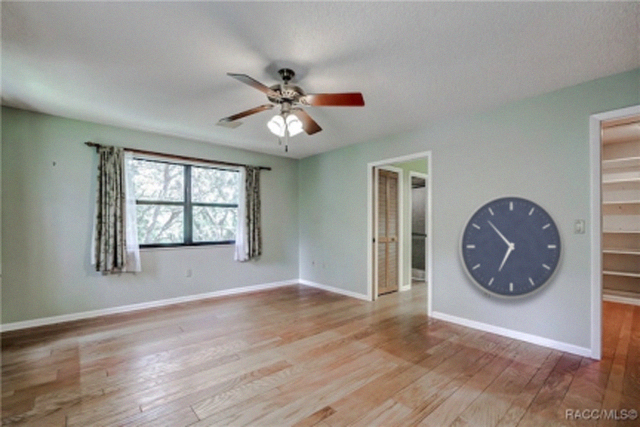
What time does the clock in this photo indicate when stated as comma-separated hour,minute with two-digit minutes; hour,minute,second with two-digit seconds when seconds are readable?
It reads 6,53
